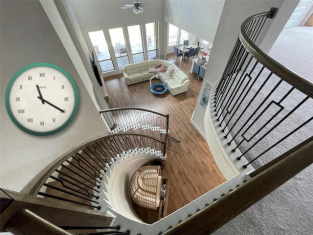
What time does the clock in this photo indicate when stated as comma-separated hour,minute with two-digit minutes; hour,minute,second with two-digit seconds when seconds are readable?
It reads 11,20
